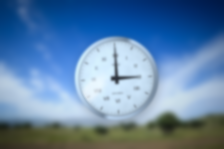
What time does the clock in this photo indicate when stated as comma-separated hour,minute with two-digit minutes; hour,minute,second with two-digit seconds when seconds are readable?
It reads 3,00
